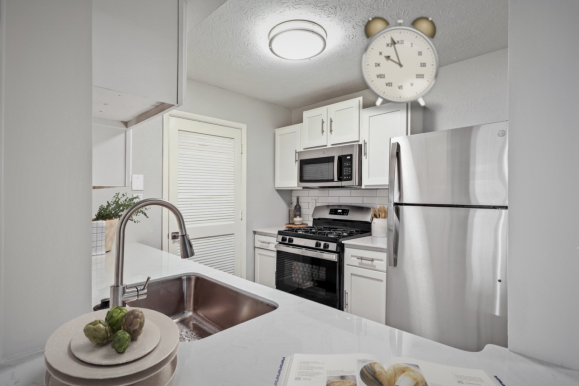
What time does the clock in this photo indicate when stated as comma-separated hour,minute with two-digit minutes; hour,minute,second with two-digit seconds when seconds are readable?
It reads 9,57
